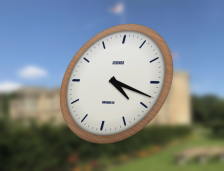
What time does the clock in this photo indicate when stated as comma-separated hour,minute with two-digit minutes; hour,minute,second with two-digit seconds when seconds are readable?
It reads 4,18
